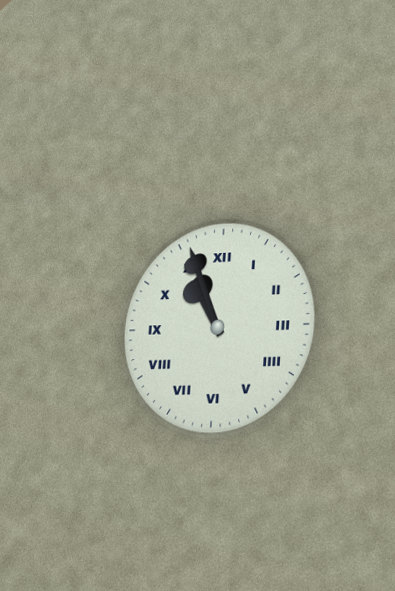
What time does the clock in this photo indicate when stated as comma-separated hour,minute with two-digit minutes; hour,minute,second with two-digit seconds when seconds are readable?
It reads 10,56
